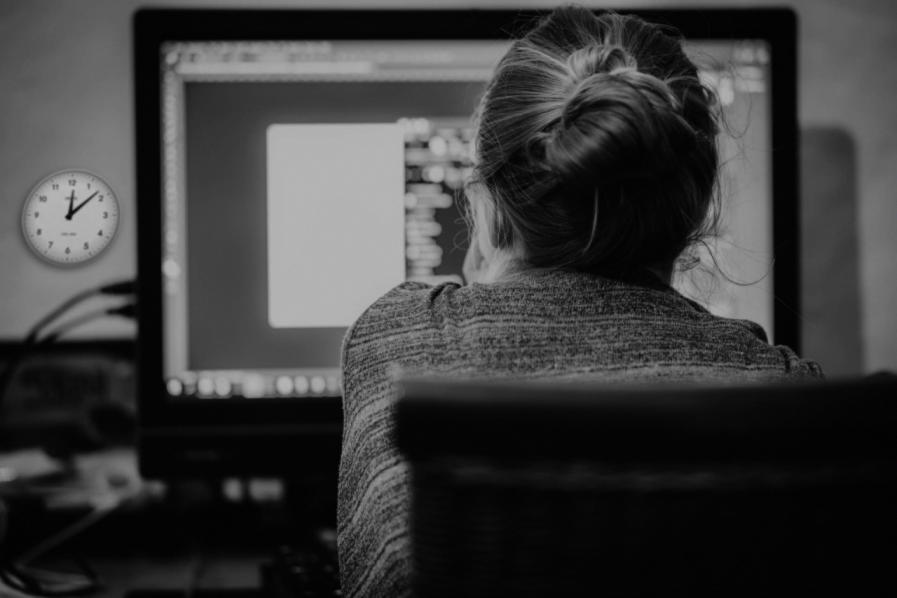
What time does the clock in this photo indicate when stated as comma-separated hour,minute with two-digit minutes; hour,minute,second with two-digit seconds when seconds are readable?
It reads 12,08
